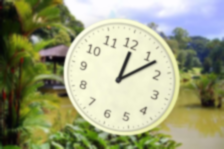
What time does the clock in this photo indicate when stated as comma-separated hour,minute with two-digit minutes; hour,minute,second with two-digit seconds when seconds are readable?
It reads 12,07
